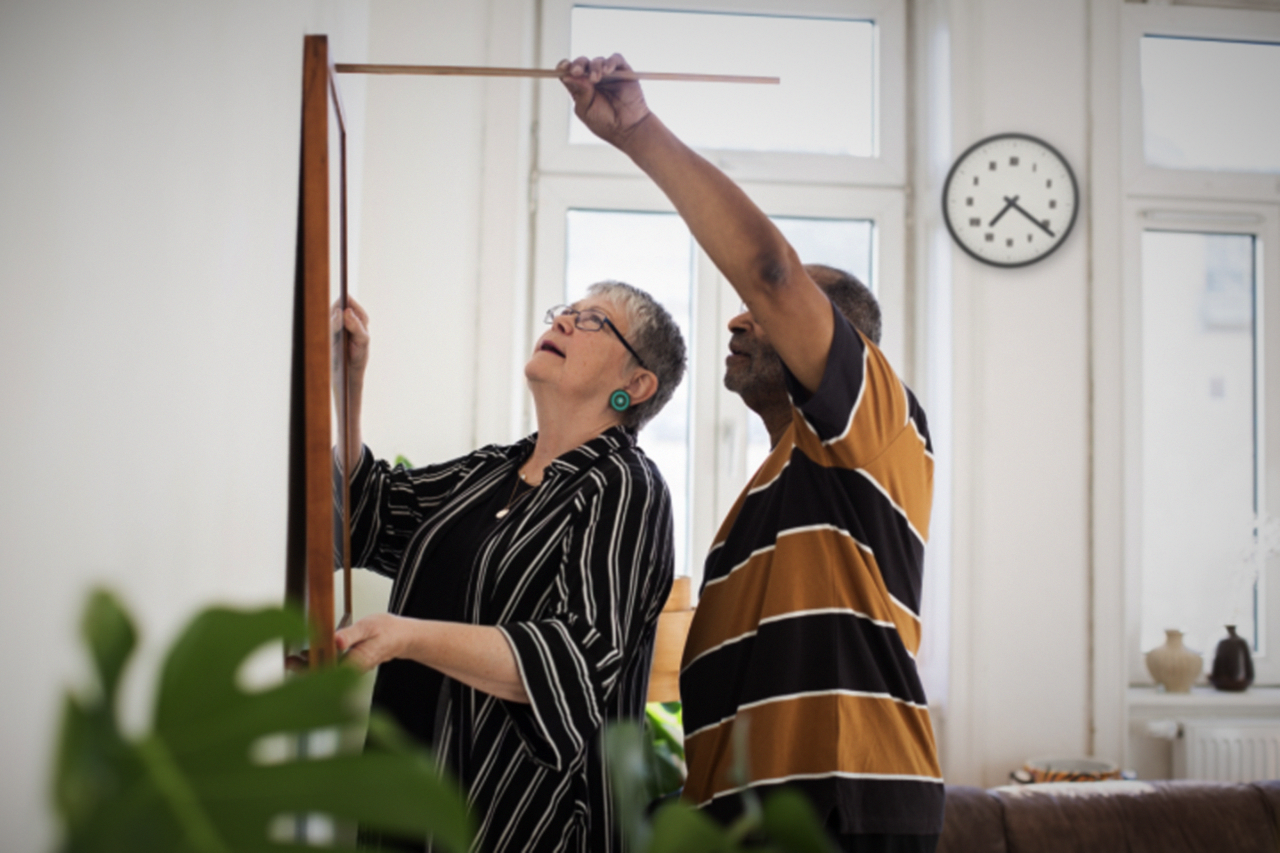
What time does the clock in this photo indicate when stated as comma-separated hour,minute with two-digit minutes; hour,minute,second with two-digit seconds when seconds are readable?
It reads 7,21
